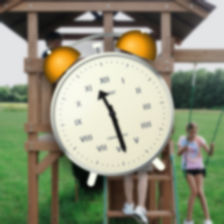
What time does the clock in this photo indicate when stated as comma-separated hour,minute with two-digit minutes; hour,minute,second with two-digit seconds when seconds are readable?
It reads 11,29
